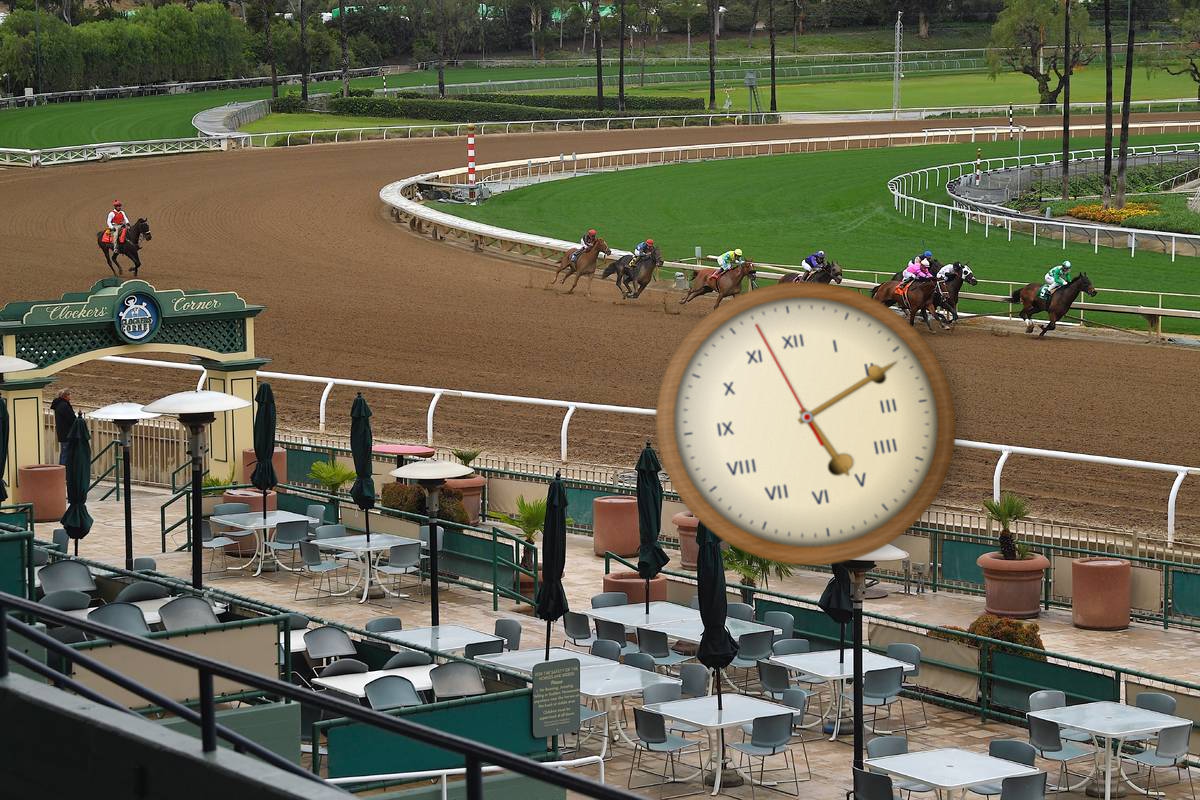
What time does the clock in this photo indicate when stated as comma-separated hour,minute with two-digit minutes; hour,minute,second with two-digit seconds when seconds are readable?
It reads 5,10,57
